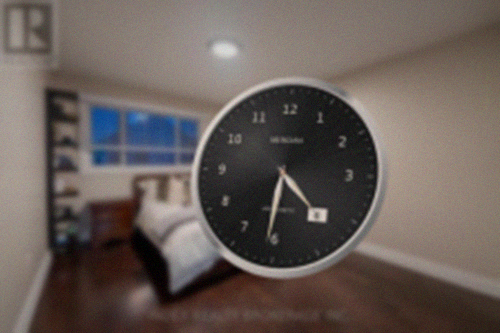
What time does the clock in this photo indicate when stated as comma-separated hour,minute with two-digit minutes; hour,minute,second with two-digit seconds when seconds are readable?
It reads 4,31
